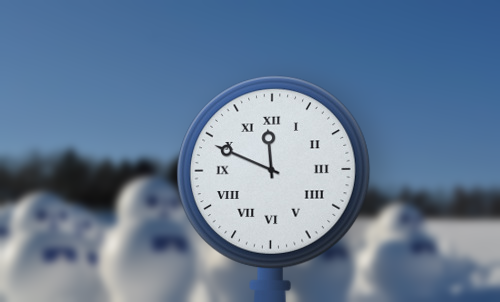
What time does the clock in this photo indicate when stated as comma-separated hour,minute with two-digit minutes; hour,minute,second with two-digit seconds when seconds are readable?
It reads 11,49
